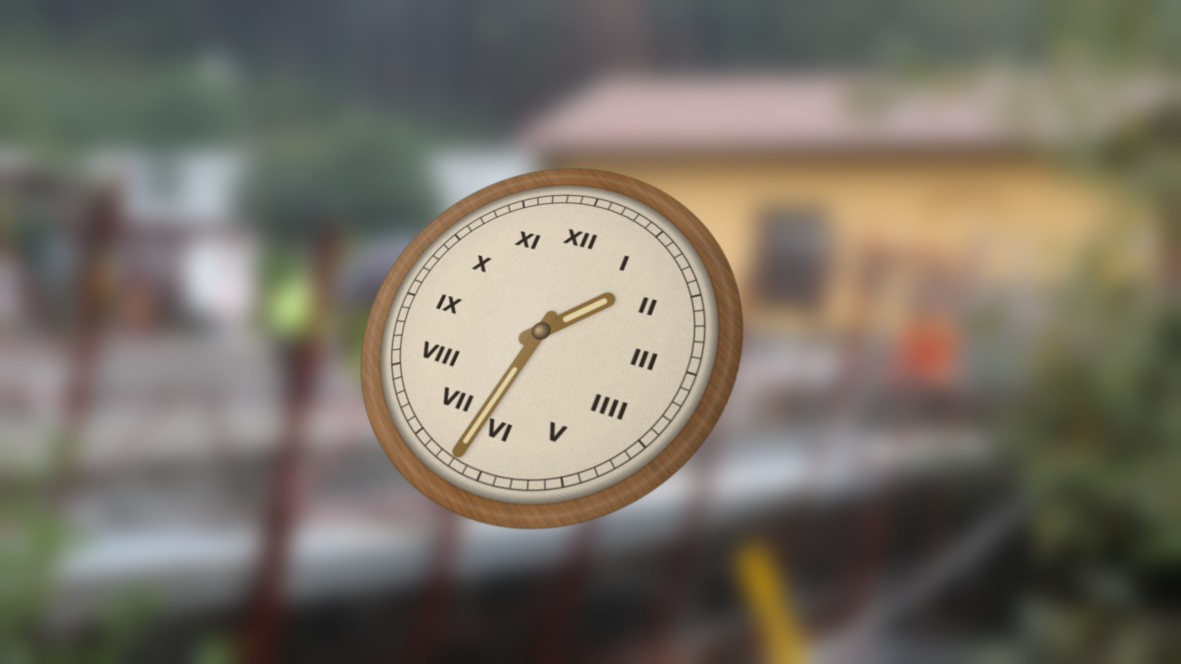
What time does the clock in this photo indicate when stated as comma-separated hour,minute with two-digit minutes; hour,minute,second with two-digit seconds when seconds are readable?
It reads 1,32
